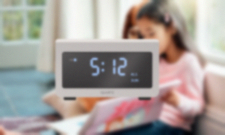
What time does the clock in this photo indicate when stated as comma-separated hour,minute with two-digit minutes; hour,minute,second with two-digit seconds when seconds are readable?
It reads 5,12
